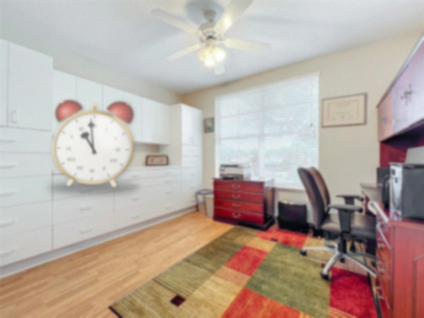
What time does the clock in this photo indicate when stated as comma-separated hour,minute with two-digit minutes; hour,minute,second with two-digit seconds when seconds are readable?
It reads 10,59
